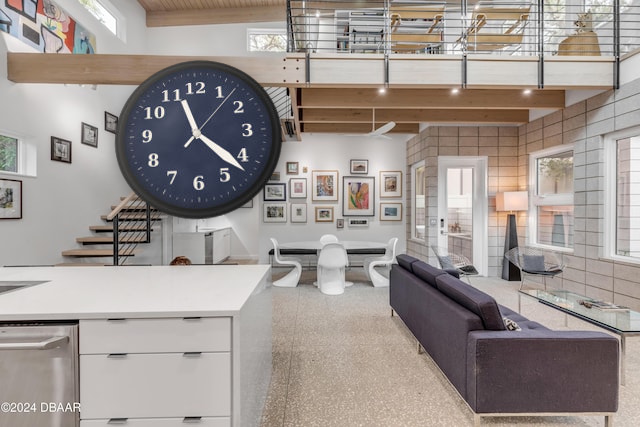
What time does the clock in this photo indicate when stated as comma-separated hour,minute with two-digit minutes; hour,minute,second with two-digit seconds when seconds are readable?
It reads 11,22,07
